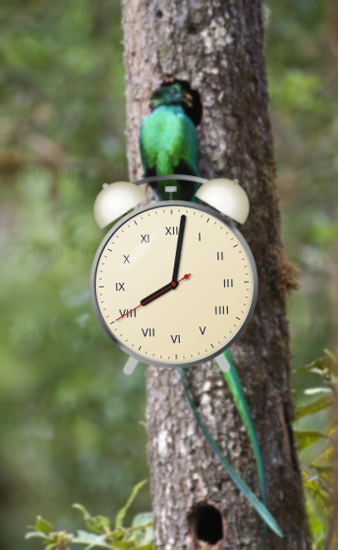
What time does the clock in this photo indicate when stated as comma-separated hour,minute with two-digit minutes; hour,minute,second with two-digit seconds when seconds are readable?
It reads 8,01,40
